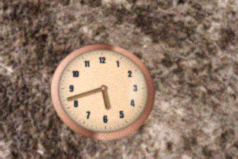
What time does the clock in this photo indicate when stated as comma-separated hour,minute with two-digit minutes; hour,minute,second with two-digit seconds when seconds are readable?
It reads 5,42
